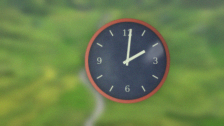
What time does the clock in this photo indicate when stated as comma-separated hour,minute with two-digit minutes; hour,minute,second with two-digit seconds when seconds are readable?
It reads 2,01
